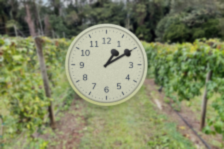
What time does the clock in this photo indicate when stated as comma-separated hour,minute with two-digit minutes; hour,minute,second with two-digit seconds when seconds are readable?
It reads 1,10
